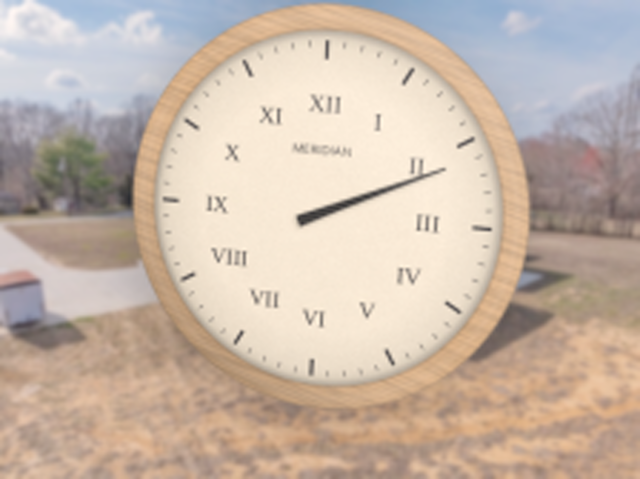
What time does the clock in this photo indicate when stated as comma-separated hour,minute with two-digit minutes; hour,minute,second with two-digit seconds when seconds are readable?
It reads 2,11
